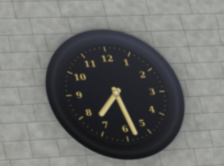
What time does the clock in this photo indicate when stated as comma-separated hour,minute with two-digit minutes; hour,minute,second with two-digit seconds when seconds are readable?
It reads 7,28
